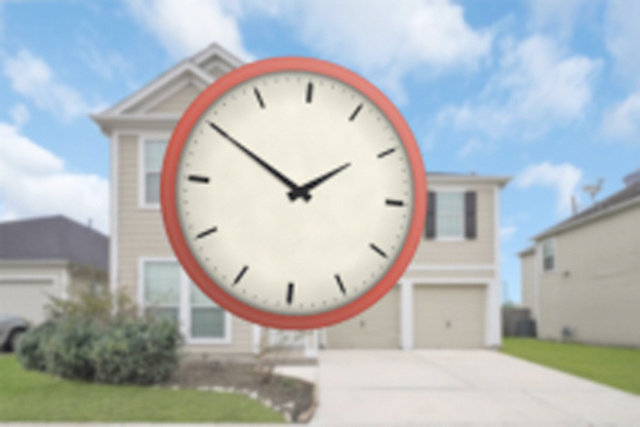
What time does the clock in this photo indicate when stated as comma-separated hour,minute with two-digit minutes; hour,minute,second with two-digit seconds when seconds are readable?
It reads 1,50
